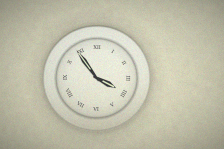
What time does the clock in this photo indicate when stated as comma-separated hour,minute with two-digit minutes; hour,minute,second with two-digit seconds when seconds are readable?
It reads 3,54
